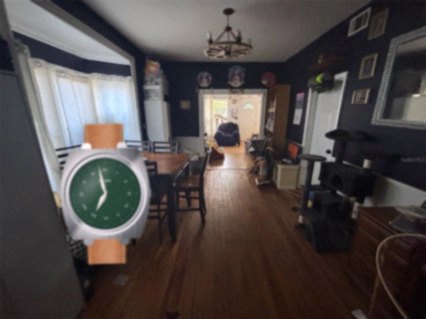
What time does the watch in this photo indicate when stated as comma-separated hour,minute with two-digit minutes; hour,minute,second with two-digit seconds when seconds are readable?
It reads 6,58
